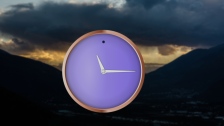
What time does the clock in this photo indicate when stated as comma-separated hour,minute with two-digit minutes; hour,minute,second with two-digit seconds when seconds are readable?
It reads 11,15
